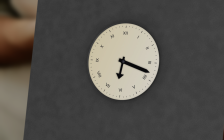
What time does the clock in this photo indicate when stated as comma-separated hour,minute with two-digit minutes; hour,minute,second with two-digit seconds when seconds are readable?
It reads 6,18
